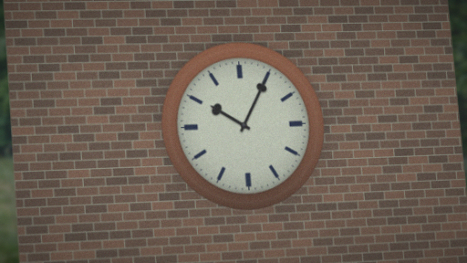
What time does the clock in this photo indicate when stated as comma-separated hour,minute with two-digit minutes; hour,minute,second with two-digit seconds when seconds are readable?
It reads 10,05
